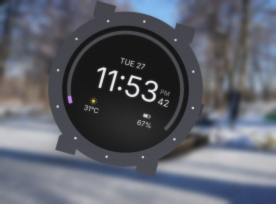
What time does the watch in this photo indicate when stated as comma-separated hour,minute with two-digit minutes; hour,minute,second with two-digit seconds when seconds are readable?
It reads 11,53,42
